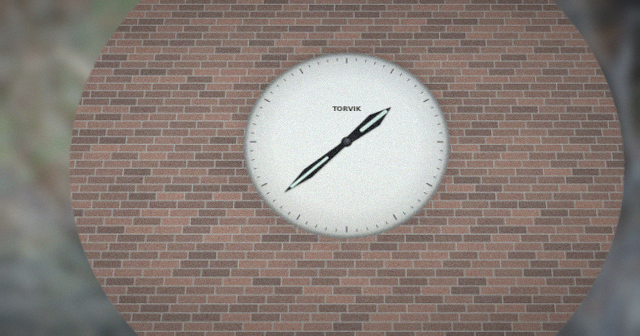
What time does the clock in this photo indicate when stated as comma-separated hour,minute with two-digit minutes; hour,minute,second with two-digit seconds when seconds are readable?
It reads 1,38
